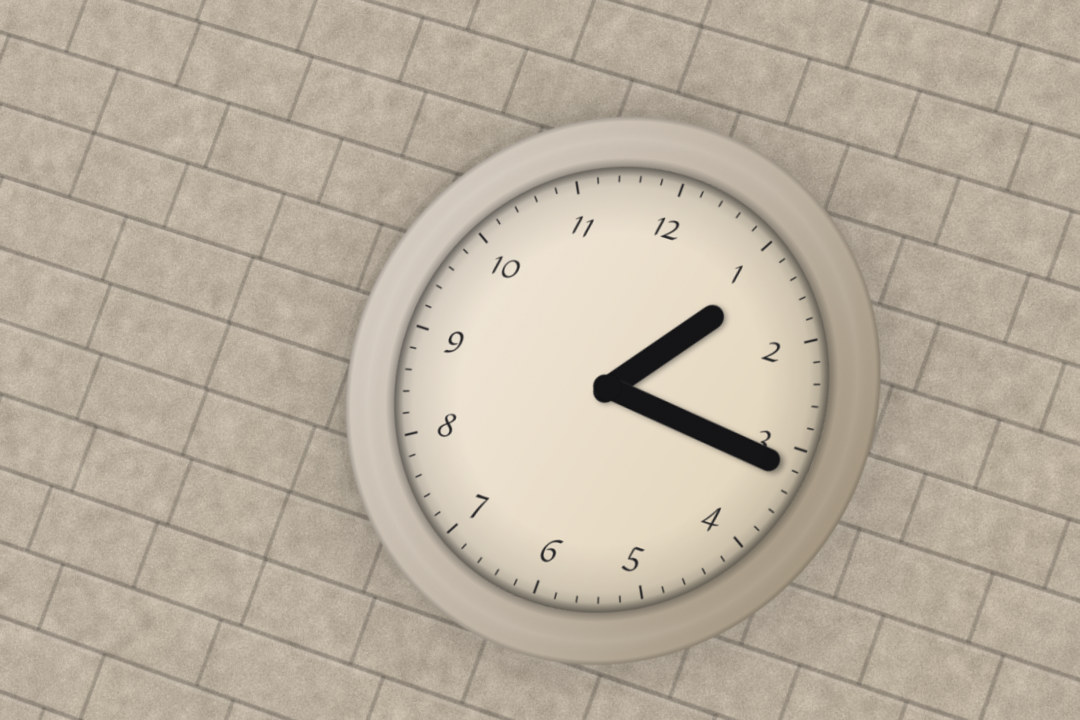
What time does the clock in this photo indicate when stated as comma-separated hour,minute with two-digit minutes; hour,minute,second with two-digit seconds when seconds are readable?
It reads 1,16
